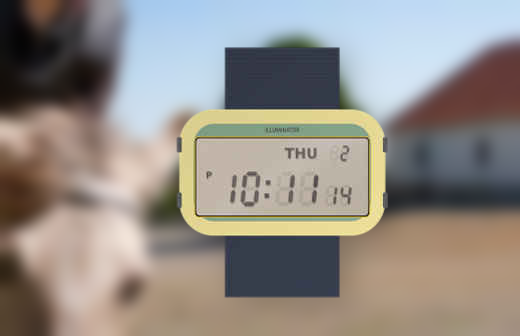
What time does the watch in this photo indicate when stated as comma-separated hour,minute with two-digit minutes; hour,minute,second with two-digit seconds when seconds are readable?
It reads 10,11,14
